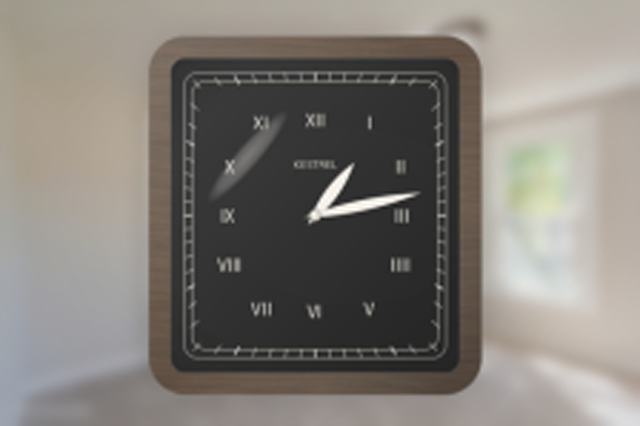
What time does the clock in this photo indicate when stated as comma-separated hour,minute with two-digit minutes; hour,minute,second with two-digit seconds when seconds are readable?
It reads 1,13
